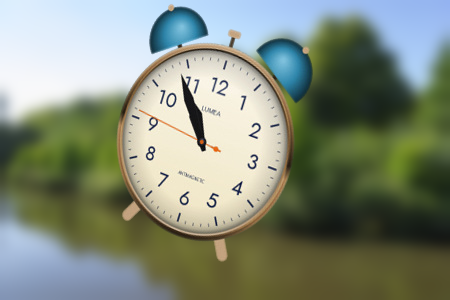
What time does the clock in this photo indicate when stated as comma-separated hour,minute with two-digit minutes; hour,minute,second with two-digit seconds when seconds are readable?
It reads 10,53,46
